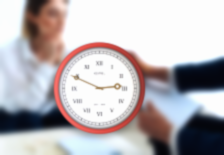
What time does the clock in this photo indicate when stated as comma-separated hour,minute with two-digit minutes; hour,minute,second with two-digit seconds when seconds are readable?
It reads 2,49
